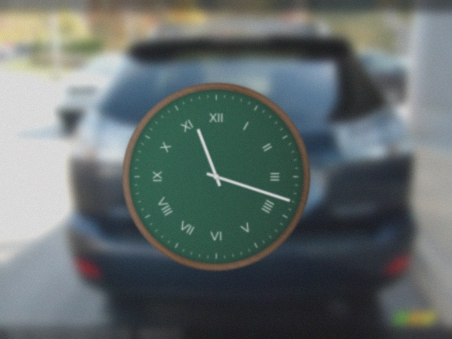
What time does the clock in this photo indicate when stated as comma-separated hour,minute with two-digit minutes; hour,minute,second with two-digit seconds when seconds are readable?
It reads 11,18
